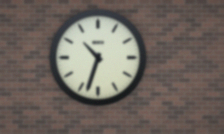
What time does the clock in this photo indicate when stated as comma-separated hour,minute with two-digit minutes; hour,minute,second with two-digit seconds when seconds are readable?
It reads 10,33
